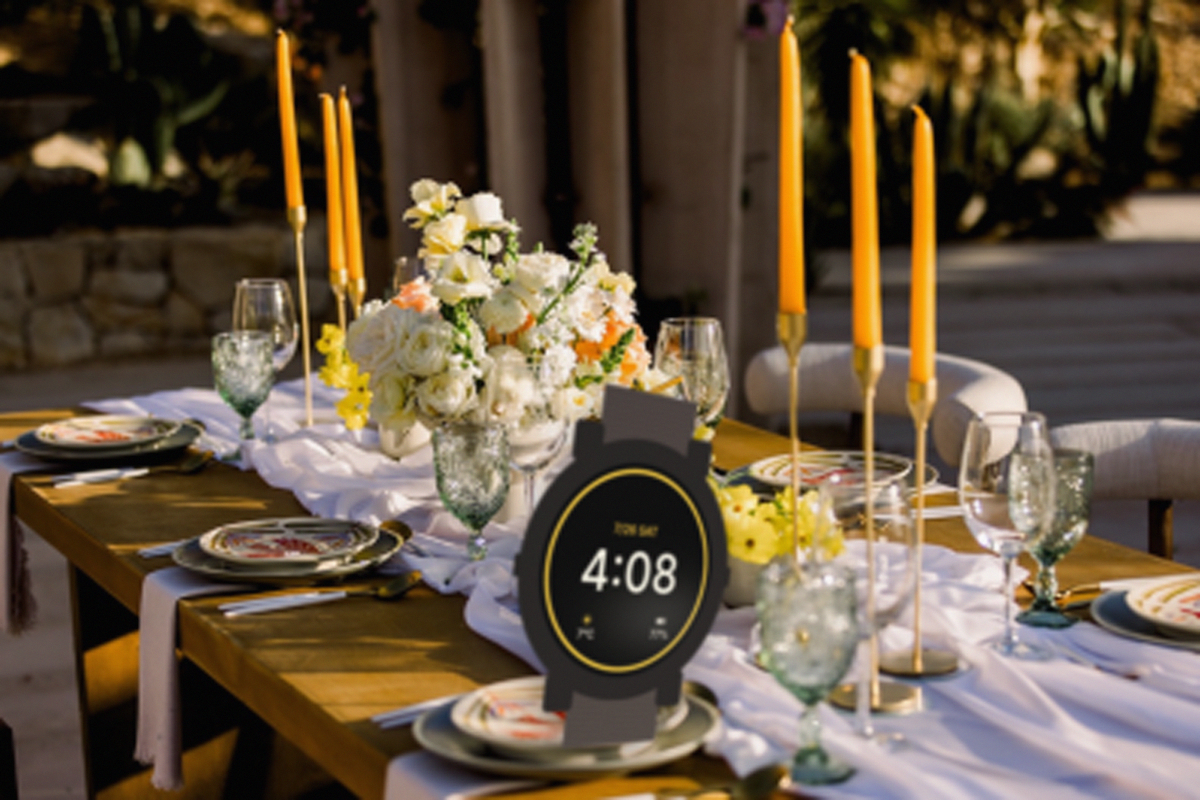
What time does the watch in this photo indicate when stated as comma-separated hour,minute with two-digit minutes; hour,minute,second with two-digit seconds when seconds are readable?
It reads 4,08
